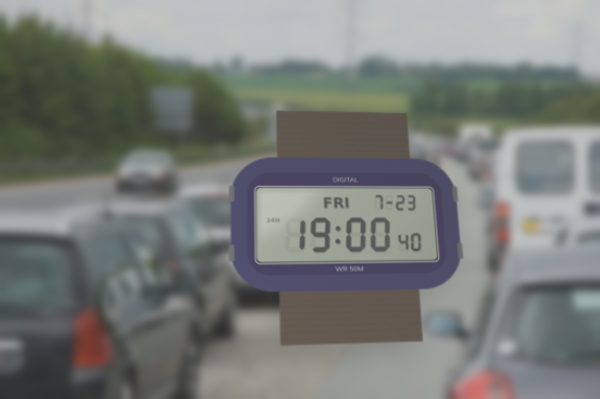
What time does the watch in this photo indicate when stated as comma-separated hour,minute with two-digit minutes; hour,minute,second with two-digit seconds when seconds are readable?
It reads 19,00,40
